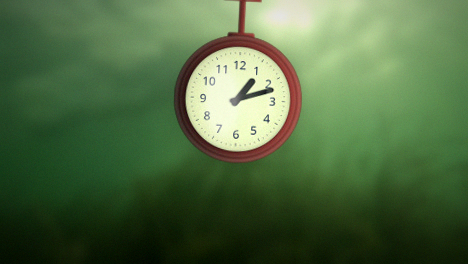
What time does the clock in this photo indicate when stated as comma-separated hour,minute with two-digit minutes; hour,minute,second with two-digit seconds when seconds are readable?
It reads 1,12
